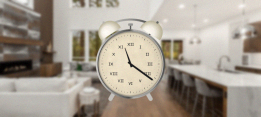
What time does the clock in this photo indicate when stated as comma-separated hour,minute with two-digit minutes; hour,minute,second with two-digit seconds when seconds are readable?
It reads 11,21
